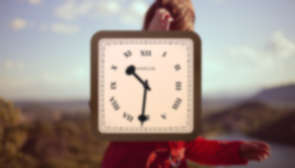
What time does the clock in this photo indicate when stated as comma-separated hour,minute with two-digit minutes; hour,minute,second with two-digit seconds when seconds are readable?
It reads 10,31
